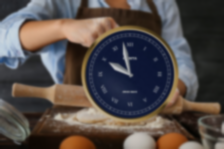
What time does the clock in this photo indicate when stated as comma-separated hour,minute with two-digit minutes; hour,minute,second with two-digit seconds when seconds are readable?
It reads 9,58
